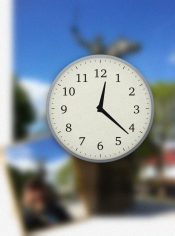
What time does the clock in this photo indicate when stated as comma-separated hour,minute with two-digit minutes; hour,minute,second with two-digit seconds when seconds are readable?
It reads 12,22
